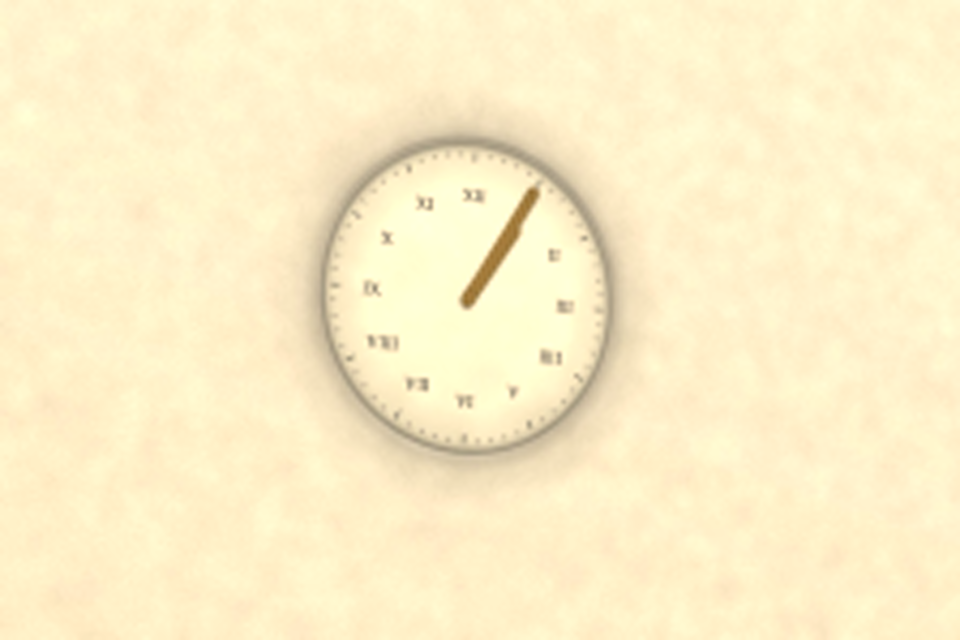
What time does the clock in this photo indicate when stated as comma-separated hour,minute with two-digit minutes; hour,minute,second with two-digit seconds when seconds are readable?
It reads 1,05
